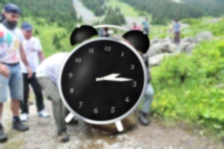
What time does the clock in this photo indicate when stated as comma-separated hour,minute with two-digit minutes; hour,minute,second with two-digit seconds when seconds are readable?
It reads 2,14
